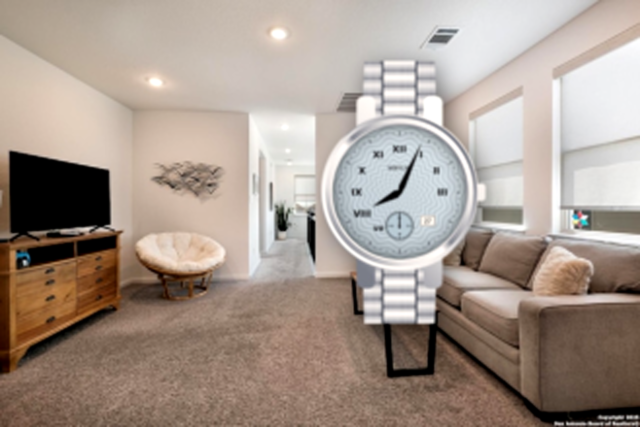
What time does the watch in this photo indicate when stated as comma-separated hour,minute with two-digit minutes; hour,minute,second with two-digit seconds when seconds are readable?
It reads 8,04
